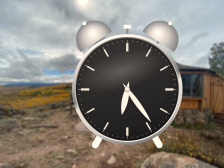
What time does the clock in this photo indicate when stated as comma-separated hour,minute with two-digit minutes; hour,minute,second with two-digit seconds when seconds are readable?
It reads 6,24
